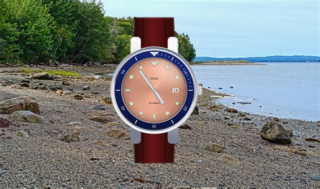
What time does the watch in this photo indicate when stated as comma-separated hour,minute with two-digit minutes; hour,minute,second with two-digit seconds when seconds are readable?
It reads 4,54
